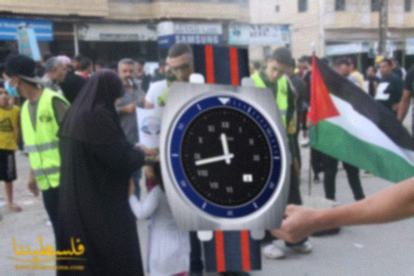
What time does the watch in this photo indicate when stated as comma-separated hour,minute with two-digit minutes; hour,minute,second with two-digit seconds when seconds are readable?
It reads 11,43
